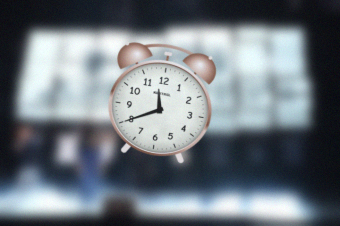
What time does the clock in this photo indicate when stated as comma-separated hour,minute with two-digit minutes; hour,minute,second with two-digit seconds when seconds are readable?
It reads 11,40
